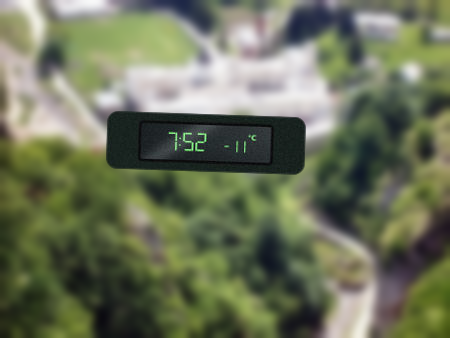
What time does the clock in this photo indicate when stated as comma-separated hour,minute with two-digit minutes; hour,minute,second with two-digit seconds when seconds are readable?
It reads 7,52
